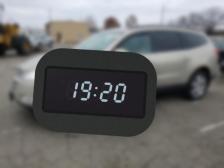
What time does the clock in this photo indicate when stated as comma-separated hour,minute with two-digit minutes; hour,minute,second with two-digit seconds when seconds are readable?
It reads 19,20
